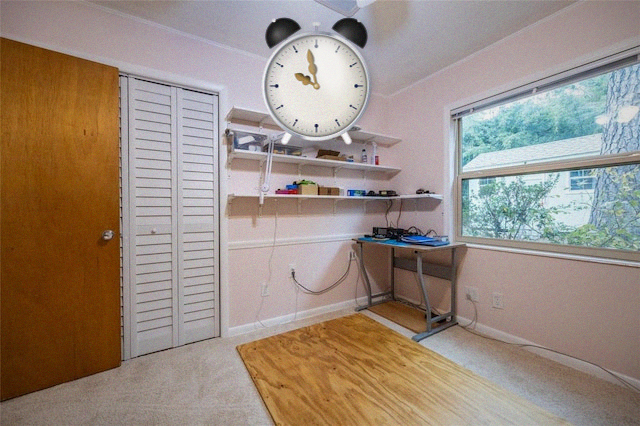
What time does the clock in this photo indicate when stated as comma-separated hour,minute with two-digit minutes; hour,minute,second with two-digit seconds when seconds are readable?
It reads 9,58
